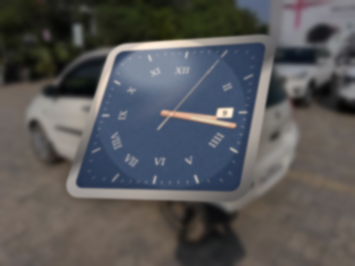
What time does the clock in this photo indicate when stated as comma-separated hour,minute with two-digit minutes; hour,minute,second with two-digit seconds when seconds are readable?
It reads 3,17,05
